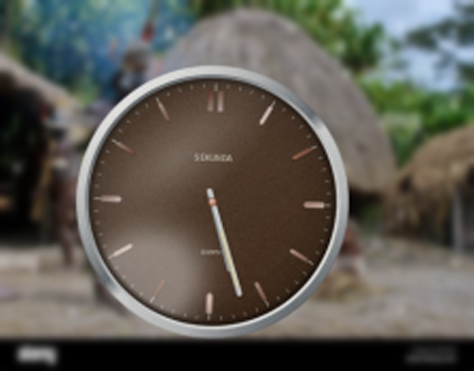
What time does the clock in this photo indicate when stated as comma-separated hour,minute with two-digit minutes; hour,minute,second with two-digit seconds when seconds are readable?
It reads 5,27
